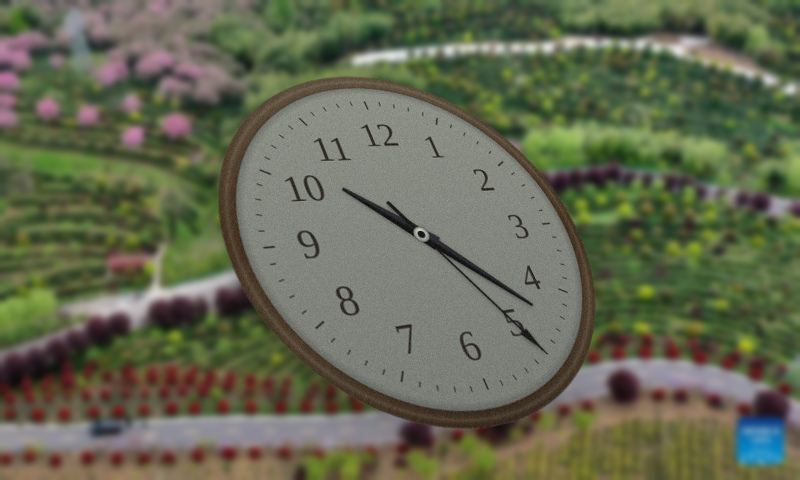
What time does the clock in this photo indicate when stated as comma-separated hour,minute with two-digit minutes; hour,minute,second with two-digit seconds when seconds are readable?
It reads 10,22,25
